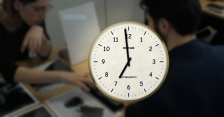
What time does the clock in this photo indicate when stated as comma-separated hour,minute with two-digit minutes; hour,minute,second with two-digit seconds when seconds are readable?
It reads 6,59
